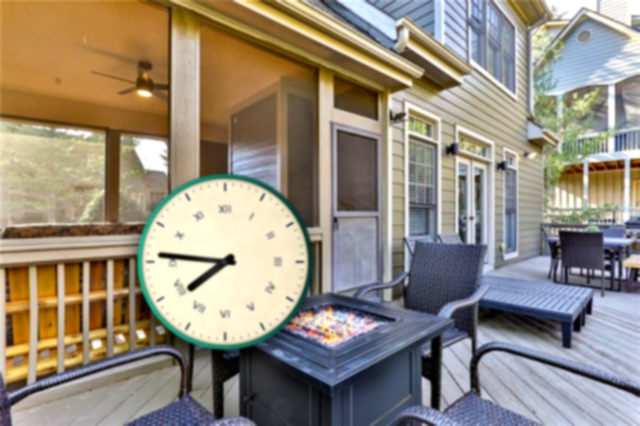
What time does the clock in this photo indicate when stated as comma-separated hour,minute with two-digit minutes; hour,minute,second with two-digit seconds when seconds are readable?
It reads 7,46
